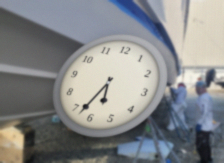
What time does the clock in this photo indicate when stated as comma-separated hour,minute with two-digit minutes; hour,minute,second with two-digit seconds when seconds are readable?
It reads 5,33
